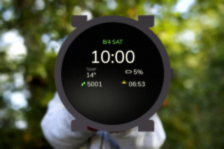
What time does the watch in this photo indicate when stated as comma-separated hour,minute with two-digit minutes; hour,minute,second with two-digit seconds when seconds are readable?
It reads 10,00
